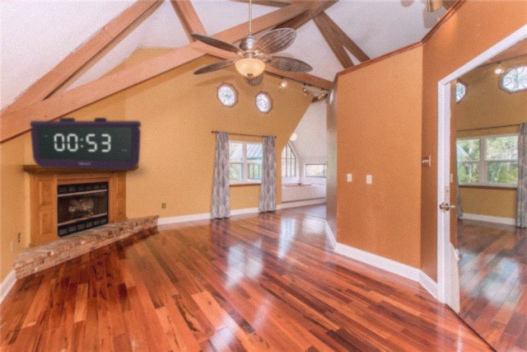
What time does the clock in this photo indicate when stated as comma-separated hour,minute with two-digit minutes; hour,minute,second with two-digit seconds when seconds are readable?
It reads 0,53
